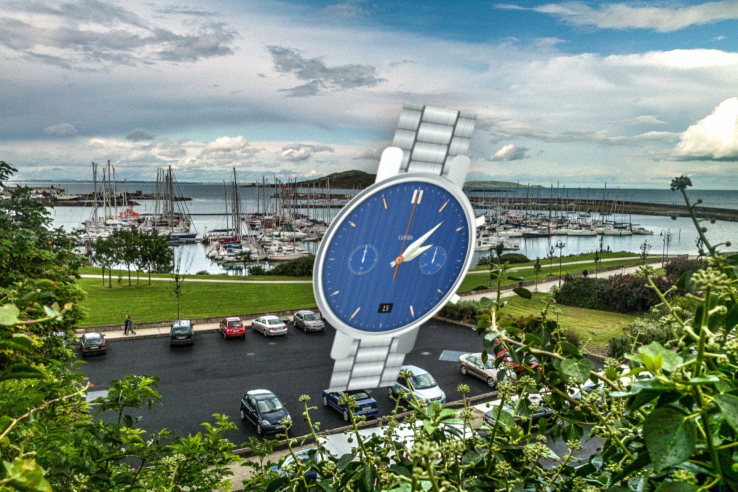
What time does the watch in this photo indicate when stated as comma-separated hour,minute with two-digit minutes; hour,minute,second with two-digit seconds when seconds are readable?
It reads 2,07
